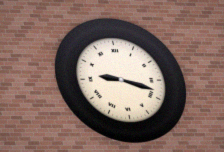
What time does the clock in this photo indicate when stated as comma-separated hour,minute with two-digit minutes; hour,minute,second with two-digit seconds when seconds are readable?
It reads 9,18
